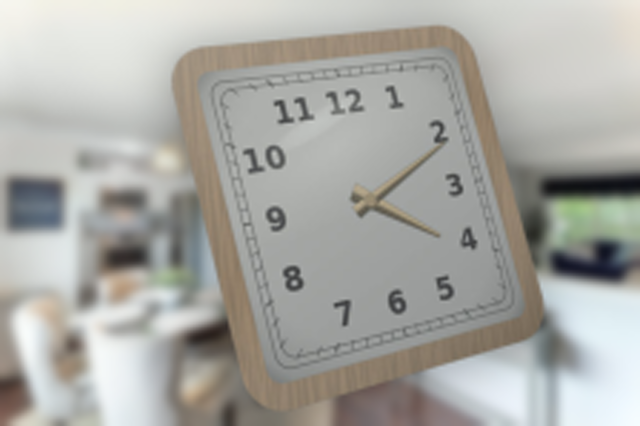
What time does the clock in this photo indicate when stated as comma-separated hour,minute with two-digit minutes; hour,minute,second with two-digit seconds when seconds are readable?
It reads 4,11
